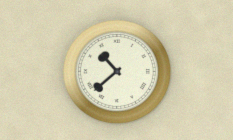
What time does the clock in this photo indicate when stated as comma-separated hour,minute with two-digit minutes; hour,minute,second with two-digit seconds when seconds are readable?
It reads 10,38
